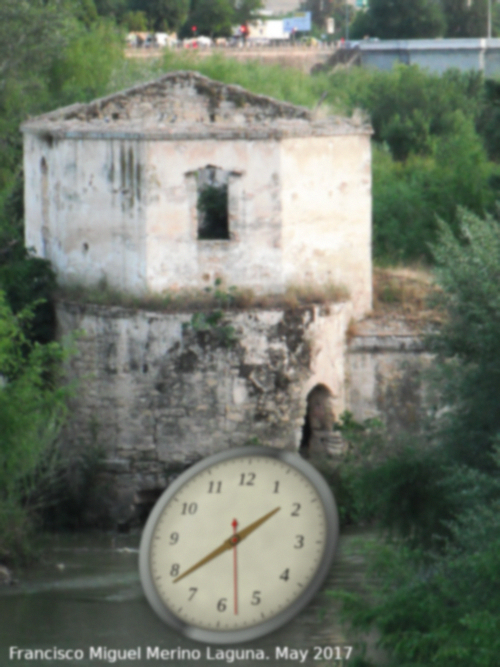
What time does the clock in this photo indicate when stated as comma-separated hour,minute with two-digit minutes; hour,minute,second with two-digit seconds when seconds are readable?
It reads 1,38,28
